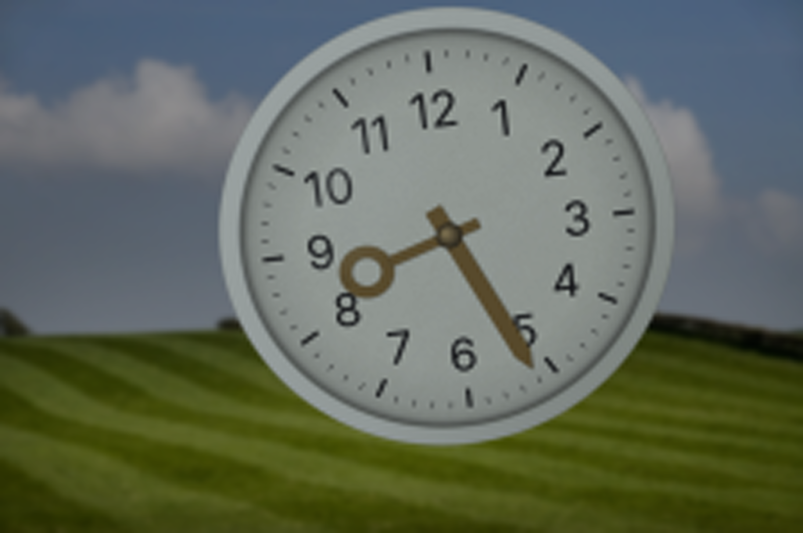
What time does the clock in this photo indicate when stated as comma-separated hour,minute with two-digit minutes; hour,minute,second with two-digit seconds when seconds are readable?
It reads 8,26
